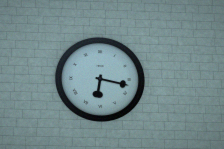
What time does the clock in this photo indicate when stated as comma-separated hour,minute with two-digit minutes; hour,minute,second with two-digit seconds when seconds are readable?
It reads 6,17
